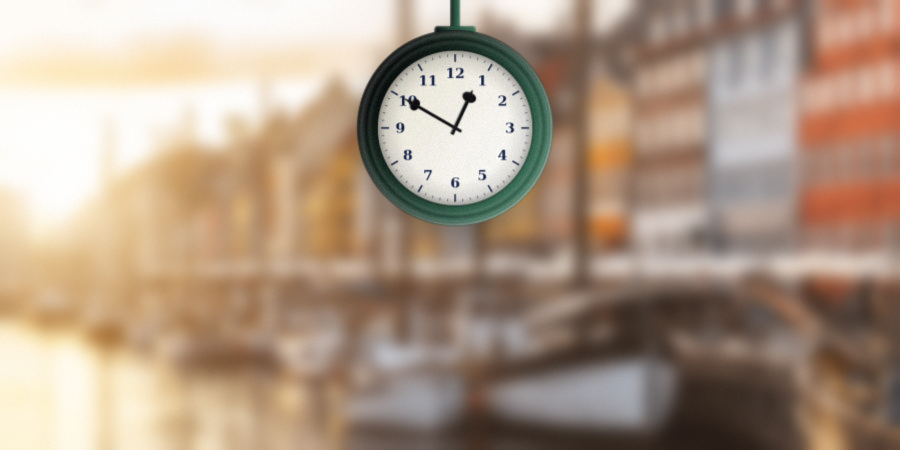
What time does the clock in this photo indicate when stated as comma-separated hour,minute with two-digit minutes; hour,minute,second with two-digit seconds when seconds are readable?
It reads 12,50
